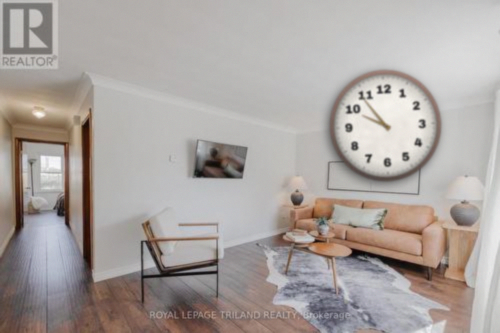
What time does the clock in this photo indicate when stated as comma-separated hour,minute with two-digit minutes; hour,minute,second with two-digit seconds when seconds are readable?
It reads 9,54
